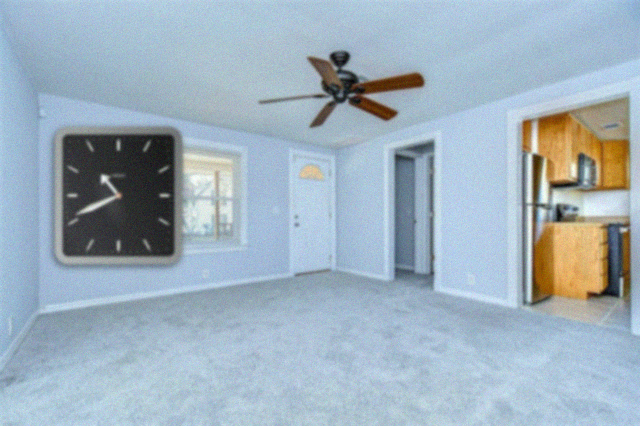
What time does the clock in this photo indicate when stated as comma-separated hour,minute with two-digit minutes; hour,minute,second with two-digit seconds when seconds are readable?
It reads 10,41
